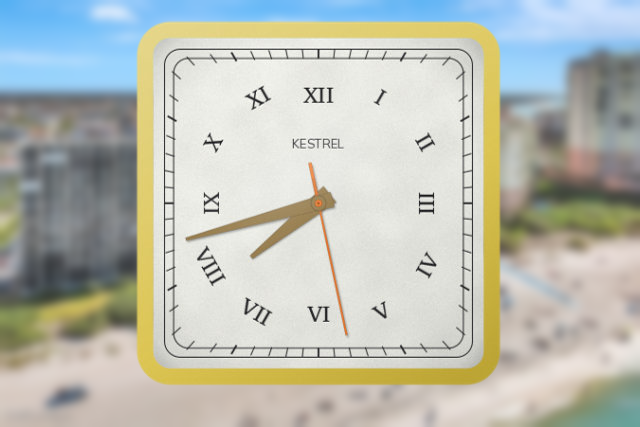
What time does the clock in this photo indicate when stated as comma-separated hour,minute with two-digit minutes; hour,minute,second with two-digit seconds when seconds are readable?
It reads 7,42,28
